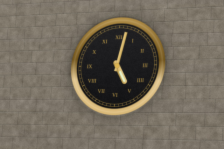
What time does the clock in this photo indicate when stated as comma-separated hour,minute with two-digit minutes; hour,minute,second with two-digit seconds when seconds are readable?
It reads 5,02
